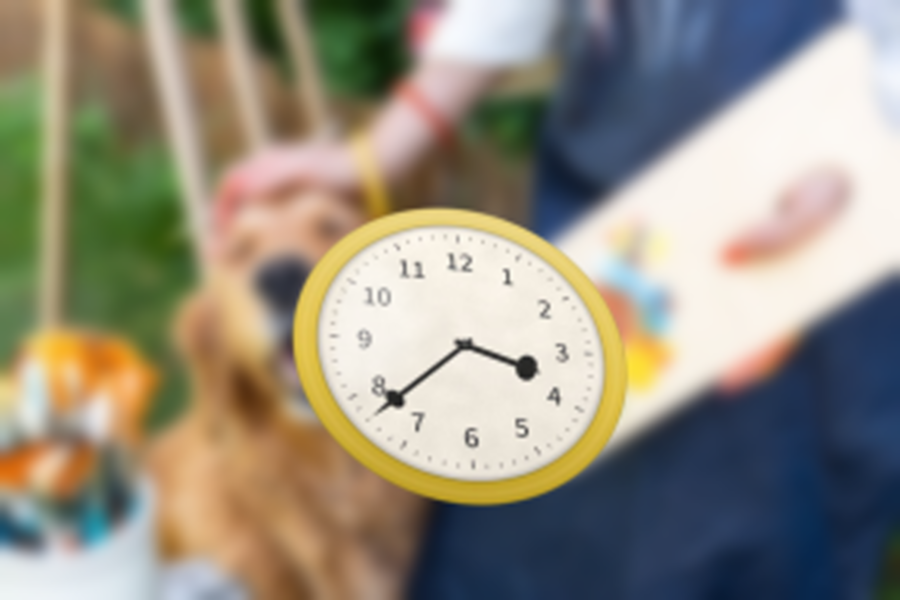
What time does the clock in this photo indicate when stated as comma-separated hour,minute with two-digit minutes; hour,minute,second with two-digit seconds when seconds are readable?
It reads 3,38
